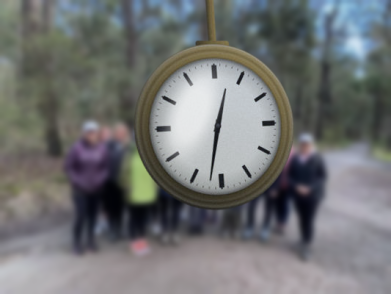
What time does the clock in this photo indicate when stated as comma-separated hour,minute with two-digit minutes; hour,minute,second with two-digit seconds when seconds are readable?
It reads 12,32
